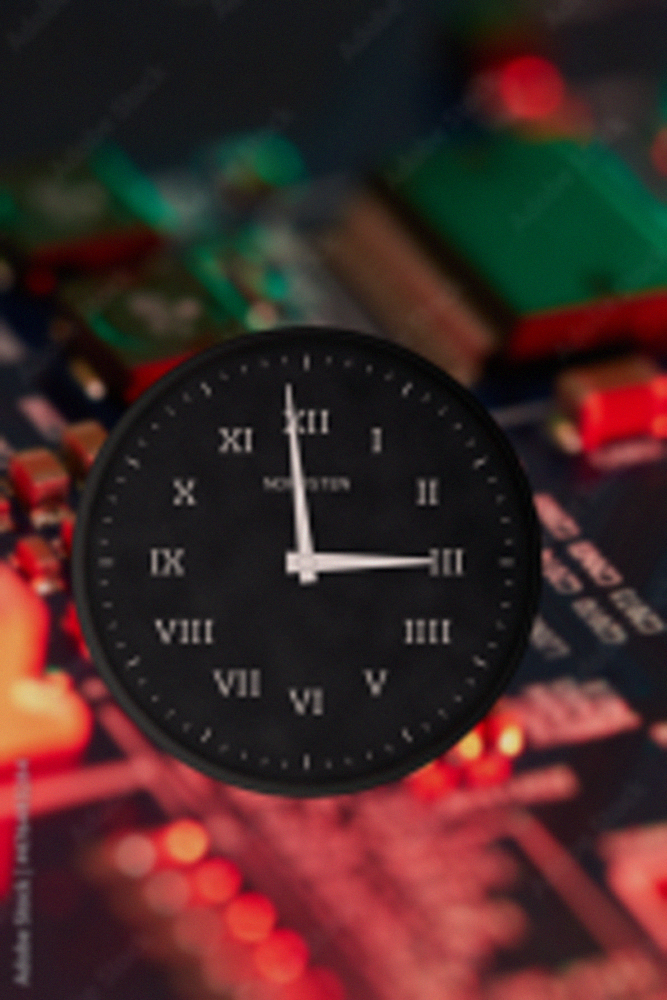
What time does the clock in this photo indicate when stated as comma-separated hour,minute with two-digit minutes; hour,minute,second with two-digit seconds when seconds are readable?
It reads 2,59
